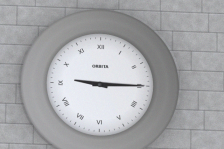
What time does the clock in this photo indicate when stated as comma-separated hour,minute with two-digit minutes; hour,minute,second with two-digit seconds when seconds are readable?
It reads 9,15
